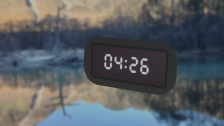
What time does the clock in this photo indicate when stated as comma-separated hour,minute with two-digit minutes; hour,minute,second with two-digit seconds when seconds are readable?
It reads 4,26
